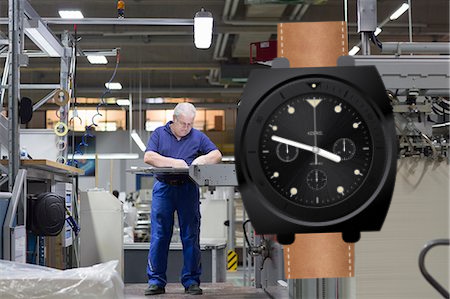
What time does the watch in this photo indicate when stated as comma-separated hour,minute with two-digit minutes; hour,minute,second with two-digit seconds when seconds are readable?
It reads 3,48
